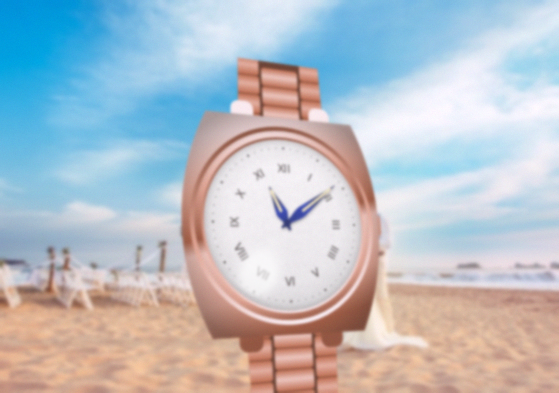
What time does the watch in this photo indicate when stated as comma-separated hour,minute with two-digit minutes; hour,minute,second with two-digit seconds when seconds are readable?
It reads 11,09
